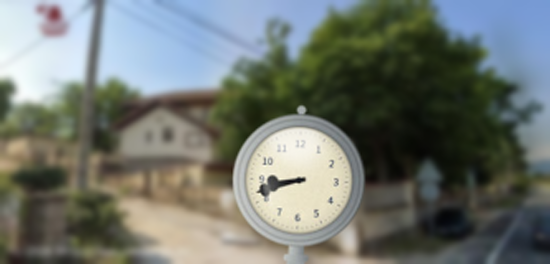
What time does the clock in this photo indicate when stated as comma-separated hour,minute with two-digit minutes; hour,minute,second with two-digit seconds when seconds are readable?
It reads 8,42
